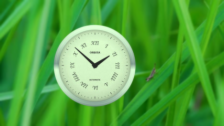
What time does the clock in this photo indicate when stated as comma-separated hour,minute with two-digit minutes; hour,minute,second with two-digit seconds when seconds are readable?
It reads 1,52
